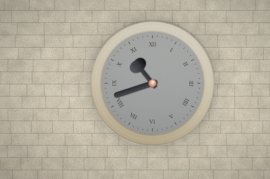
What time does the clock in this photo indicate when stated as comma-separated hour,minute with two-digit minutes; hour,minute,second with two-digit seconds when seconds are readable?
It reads 10,42
